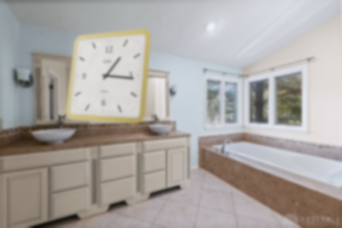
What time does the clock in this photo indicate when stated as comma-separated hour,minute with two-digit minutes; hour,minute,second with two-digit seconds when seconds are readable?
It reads 1,16
